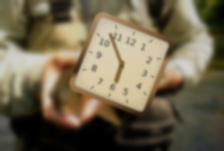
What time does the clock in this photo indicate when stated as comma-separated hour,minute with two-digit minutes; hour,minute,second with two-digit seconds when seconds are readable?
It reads 5,53
